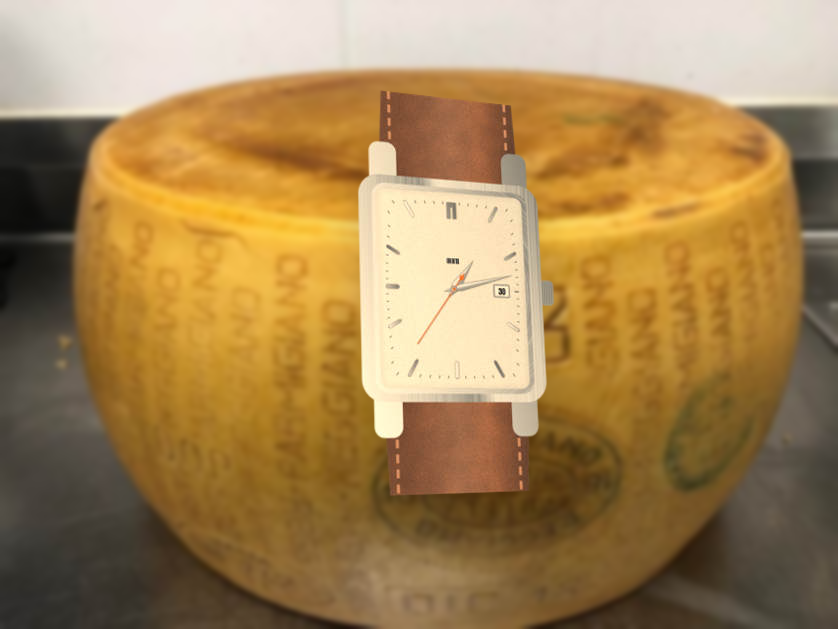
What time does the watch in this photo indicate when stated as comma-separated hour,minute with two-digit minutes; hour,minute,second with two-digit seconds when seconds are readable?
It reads 1,12,36
